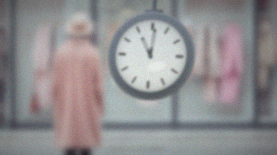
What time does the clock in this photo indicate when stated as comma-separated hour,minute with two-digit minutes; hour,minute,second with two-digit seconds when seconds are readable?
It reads 11,01
